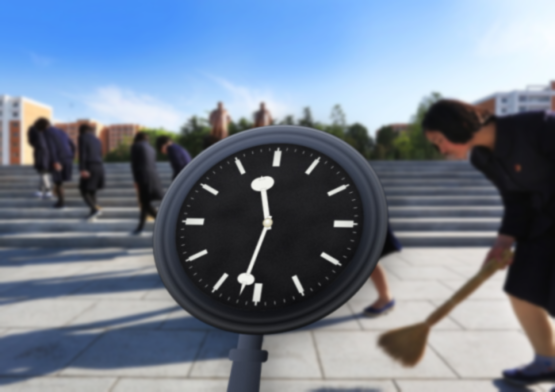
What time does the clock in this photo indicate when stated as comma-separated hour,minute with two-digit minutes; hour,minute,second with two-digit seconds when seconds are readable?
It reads 11,32
